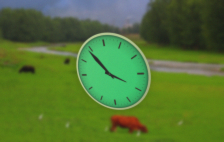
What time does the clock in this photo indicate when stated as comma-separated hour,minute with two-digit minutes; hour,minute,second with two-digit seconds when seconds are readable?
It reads 3,54
